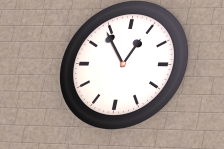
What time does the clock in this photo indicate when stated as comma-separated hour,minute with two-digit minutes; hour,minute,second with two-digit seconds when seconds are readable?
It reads 12,54
